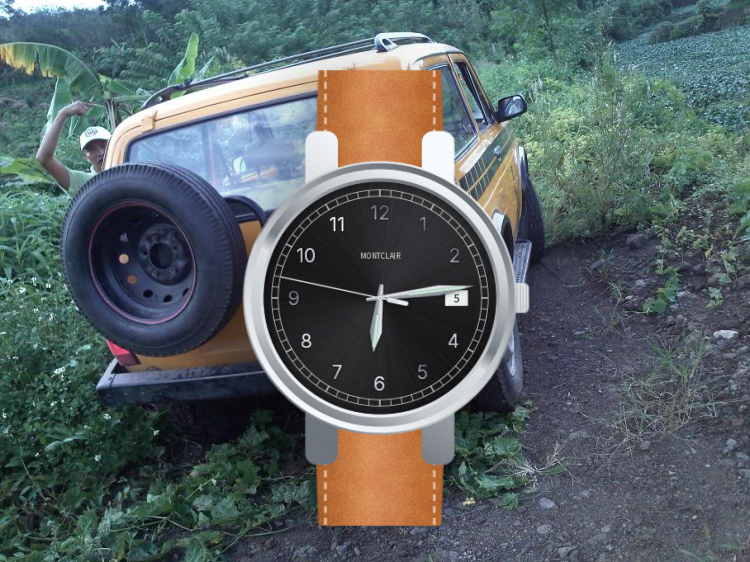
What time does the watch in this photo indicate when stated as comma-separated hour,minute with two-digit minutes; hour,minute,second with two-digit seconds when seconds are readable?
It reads 6,13,47
